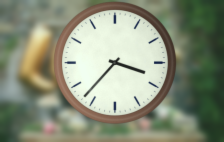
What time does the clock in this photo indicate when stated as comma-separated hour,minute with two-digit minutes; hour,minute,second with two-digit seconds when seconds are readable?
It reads 3,37
